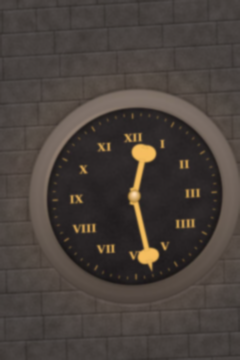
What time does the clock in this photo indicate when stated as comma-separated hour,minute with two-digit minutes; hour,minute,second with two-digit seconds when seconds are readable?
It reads 12,28
